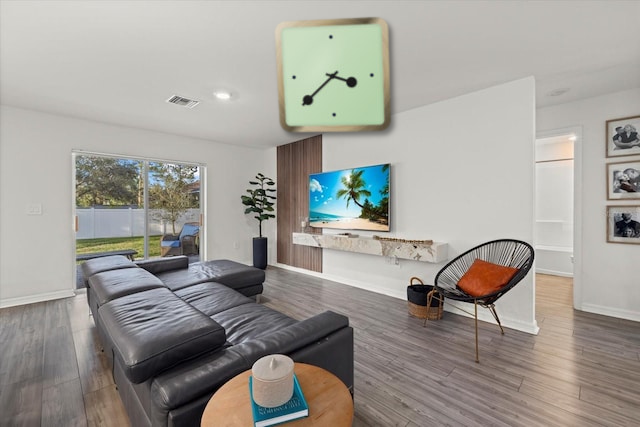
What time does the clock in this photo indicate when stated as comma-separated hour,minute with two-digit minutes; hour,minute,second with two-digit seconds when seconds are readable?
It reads 3,38
